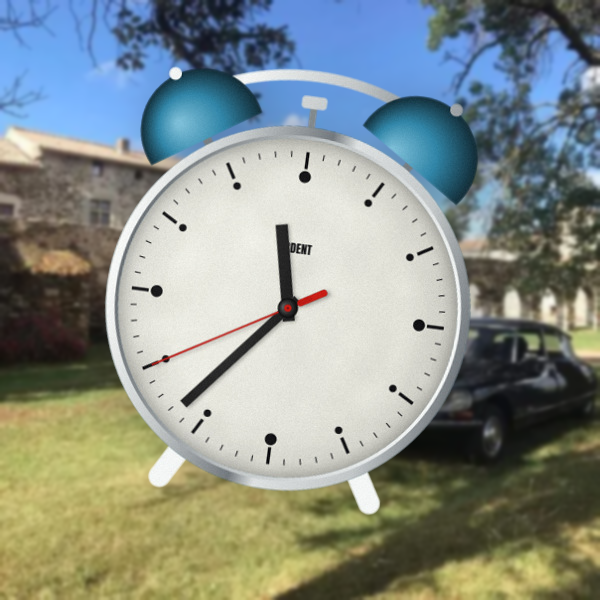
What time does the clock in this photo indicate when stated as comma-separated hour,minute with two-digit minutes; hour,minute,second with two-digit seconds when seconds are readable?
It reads 11,36,40
